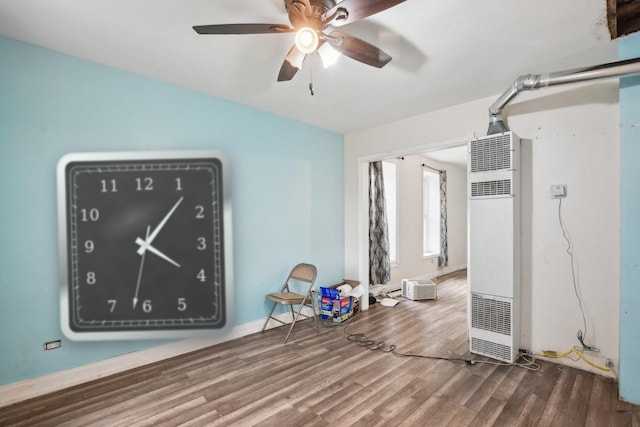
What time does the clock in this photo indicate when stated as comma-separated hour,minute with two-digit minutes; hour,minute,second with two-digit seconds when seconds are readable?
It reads 4,06,32
